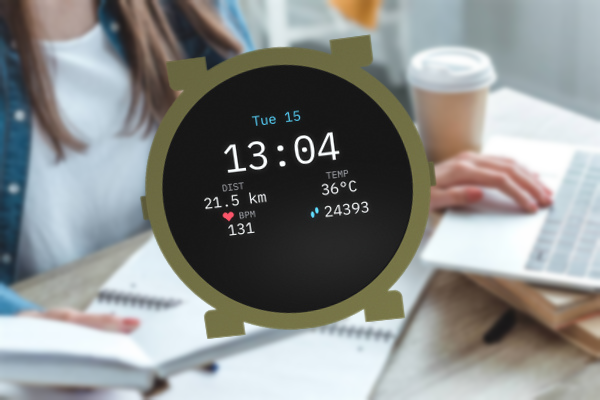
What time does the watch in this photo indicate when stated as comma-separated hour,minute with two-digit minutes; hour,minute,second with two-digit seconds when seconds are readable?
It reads 13,04
